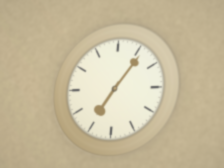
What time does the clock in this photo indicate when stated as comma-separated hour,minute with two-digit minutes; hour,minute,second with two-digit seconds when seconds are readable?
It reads 7,06
